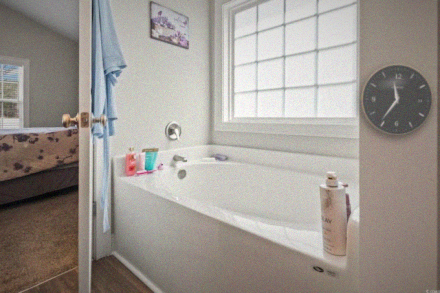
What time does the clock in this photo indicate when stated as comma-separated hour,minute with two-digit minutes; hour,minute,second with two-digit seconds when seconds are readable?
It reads 11,36
